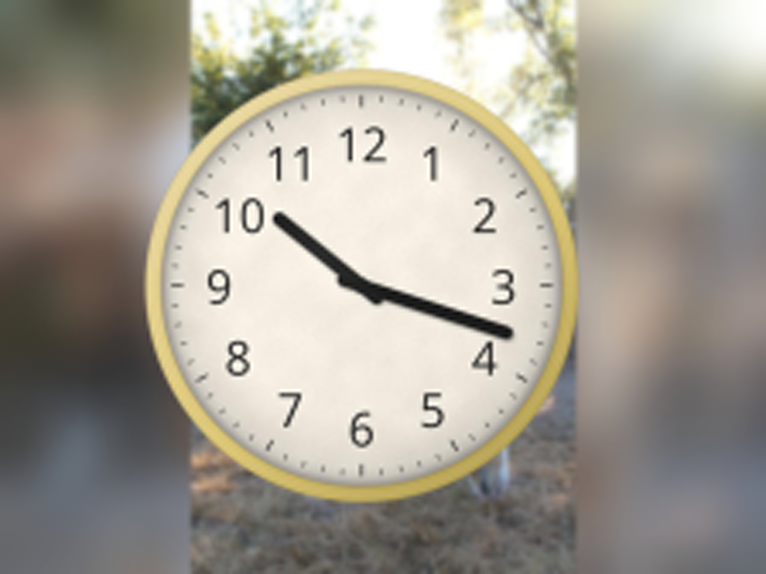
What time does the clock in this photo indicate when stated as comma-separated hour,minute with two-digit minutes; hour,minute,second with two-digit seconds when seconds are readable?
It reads 10,18
